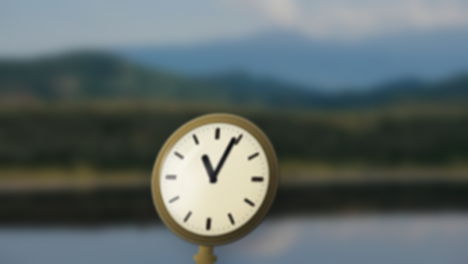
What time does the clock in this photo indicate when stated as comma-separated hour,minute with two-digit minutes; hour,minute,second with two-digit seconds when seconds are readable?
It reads 11,04
